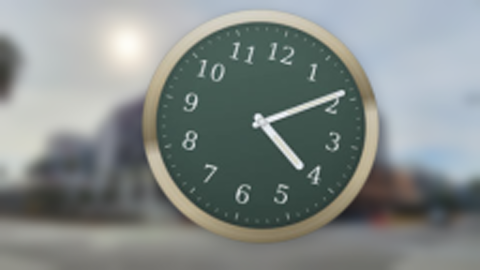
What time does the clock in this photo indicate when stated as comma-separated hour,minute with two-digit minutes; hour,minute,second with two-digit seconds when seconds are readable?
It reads 4,09
